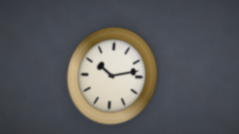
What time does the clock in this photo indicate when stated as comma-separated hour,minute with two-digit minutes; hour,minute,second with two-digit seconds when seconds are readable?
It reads 10,13
